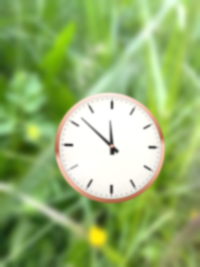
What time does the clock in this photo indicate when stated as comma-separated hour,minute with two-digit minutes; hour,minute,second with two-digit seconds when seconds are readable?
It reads 11,52
